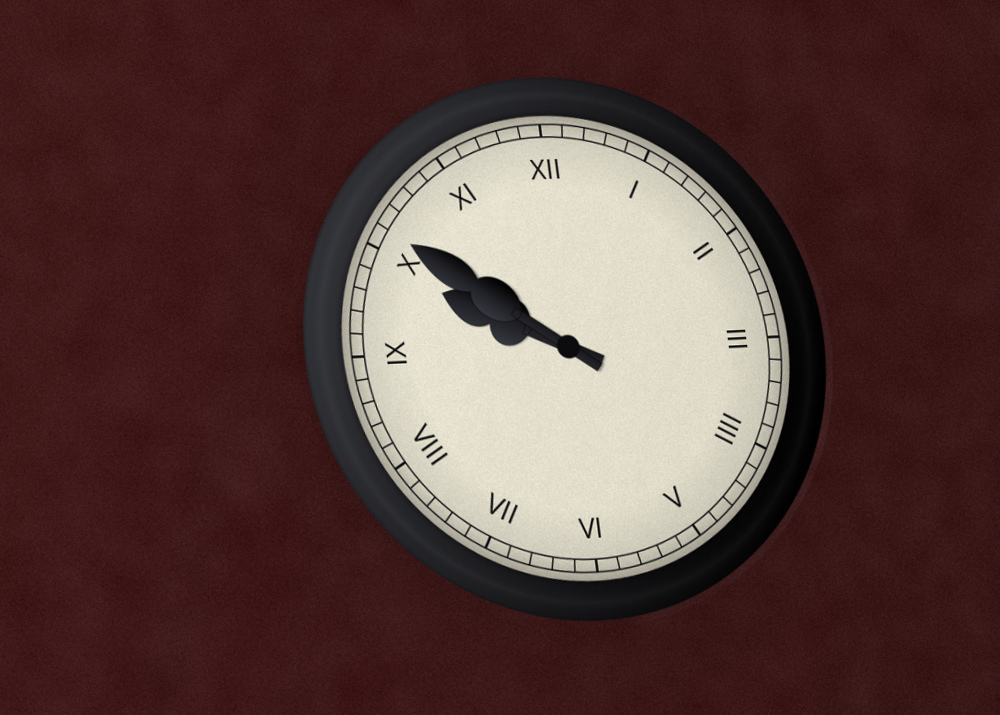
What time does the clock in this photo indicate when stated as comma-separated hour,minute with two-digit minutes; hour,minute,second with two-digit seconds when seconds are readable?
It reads 9,51
